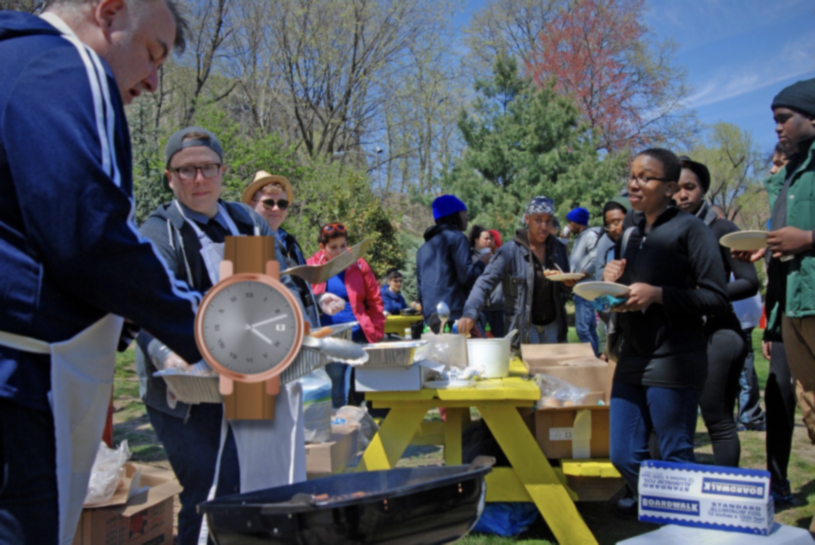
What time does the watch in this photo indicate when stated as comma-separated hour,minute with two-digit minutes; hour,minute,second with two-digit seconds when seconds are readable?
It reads 4,12
